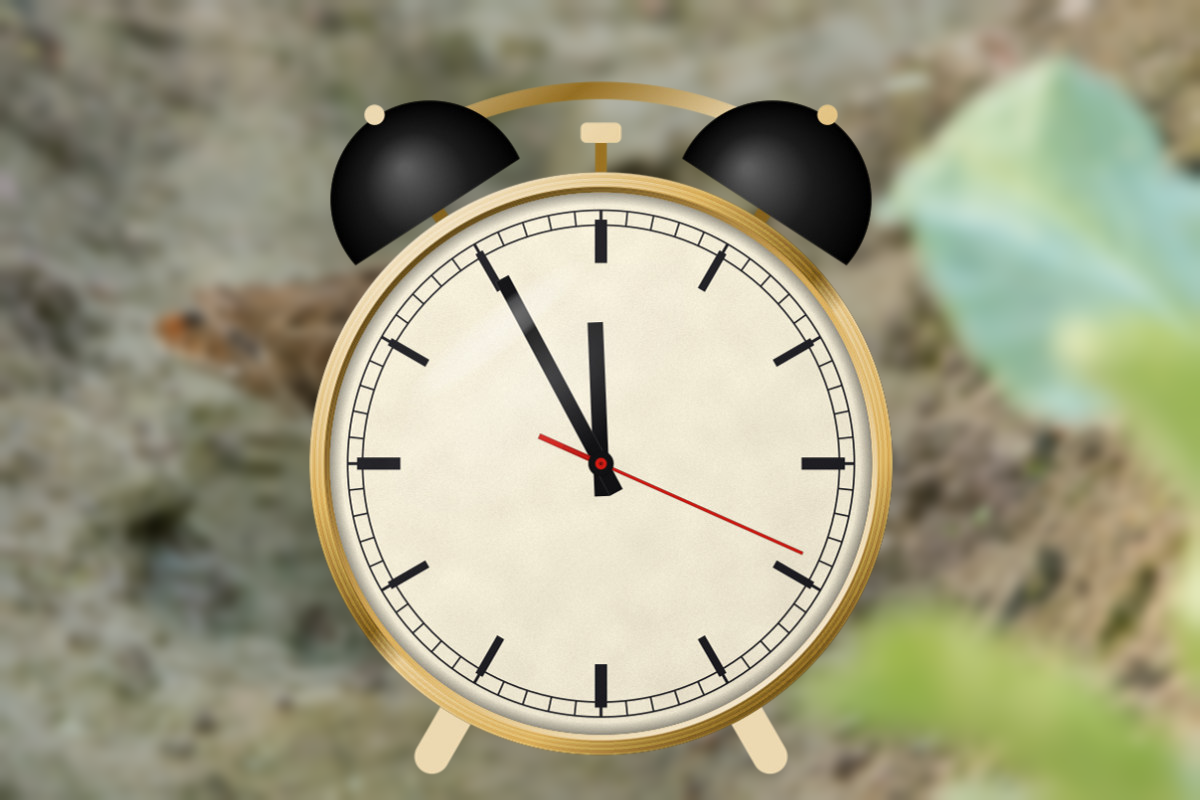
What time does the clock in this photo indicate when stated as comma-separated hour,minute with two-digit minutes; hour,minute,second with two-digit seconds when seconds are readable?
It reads 11,55,19
